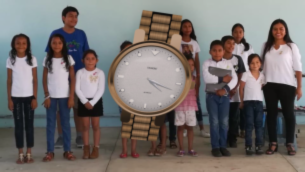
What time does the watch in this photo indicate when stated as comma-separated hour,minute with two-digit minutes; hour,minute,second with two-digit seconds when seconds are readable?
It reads 4,18
